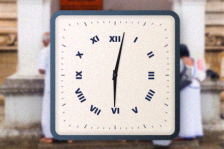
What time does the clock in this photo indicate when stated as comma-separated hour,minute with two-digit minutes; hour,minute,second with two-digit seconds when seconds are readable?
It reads 6,02
